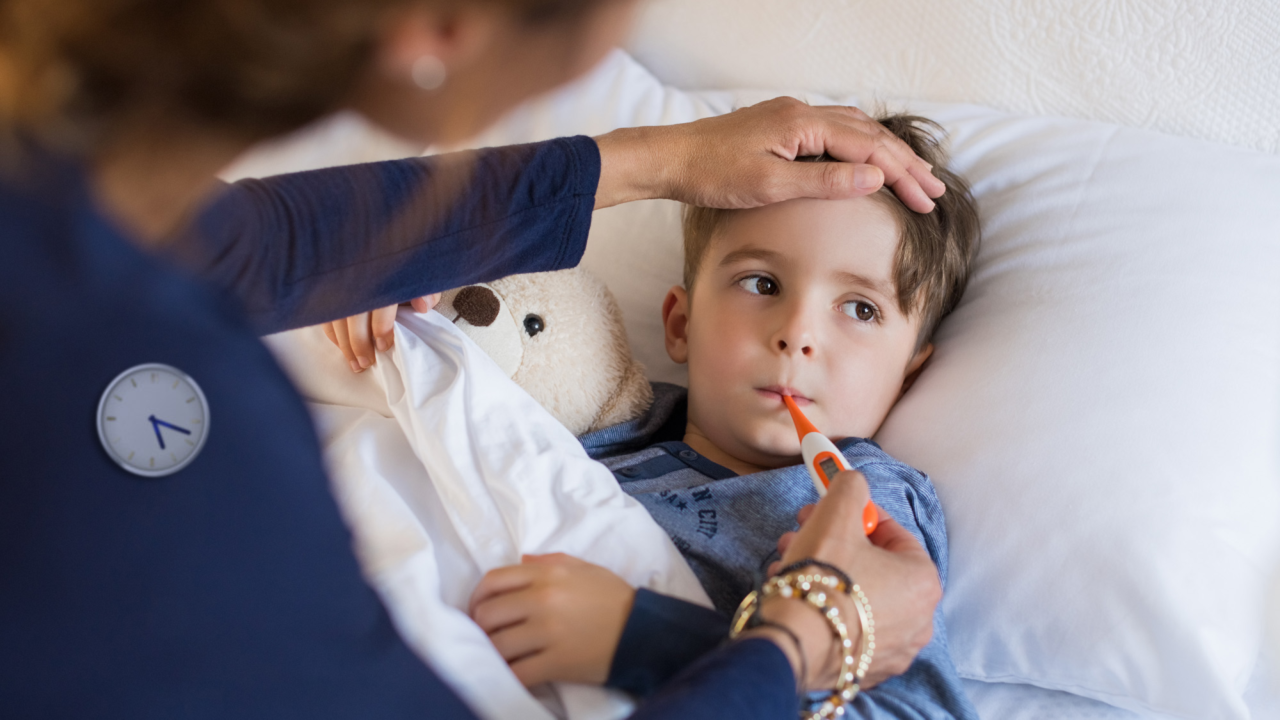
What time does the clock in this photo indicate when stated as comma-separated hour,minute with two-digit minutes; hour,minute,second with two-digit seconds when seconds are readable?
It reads 5,18
